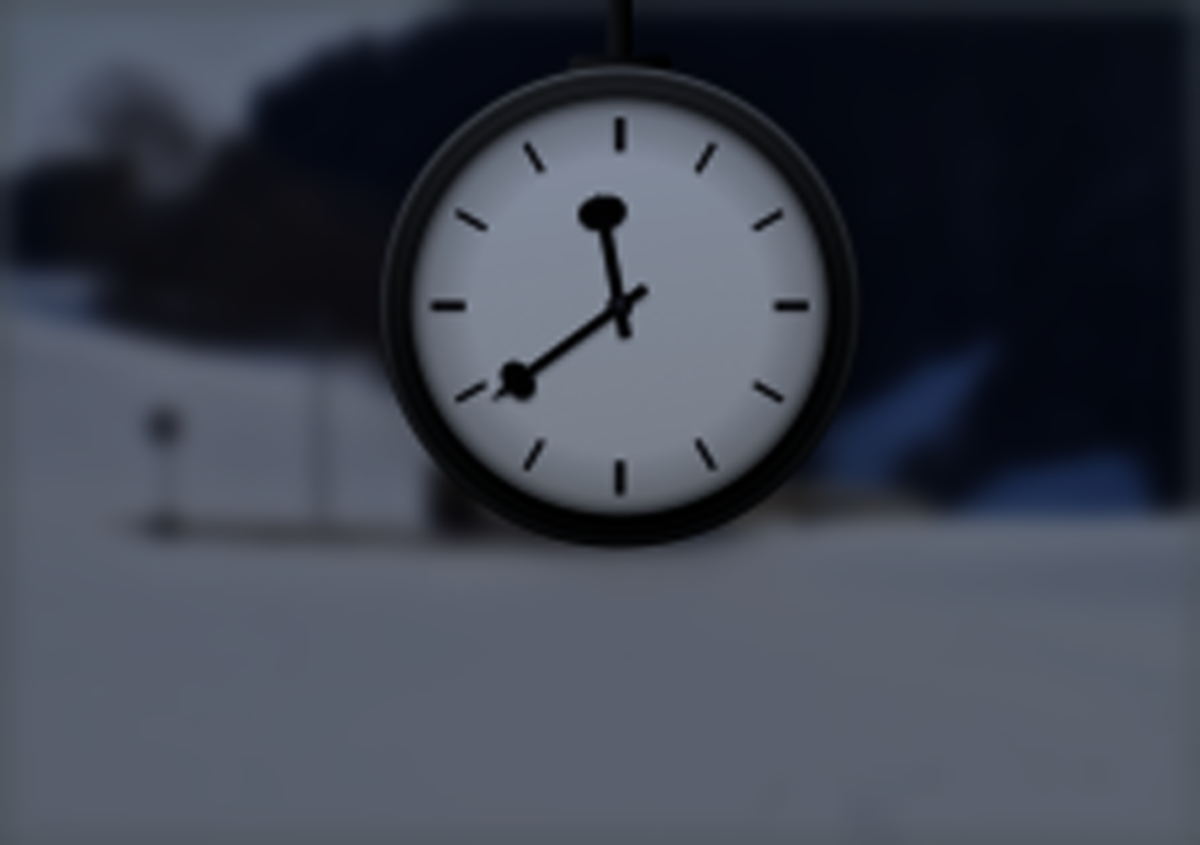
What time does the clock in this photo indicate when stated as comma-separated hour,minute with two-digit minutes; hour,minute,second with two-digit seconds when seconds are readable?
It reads 11,39
